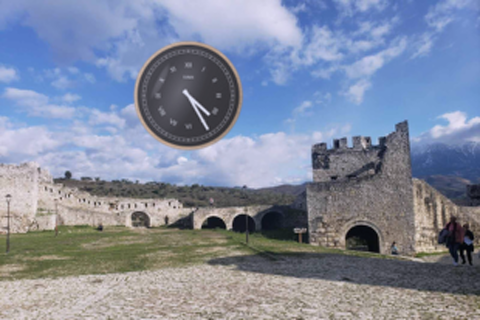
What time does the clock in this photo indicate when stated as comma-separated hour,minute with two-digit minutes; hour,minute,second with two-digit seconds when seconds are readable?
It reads 4,25
